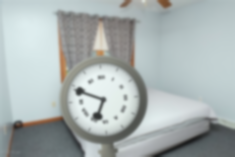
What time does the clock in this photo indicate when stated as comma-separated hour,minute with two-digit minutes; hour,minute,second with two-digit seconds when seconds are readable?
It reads 6,49
